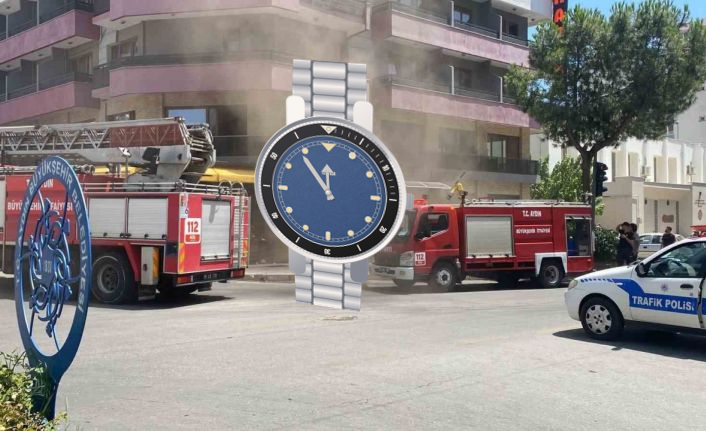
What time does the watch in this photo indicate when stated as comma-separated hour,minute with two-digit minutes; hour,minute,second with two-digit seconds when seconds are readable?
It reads 11,54
